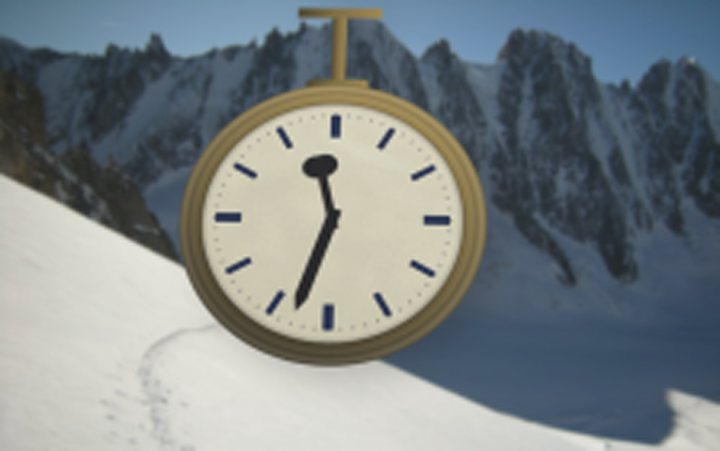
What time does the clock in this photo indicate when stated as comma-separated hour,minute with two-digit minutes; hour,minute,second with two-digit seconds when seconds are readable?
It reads 11,33
